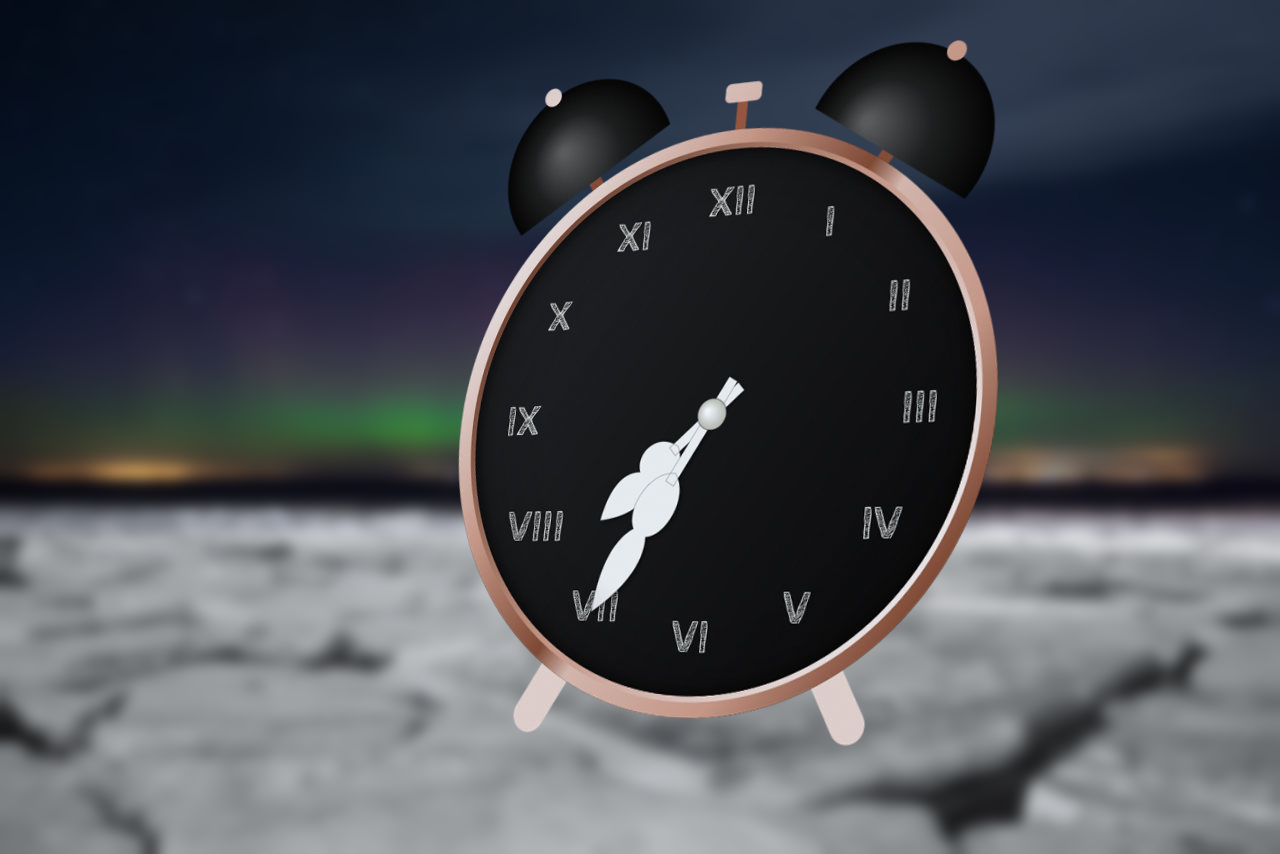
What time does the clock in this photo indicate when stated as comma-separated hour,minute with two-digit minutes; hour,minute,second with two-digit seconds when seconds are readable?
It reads 7,35
